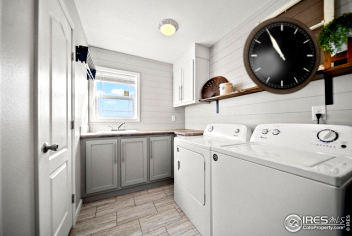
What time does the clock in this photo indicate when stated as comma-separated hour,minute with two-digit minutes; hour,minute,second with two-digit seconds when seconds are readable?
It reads 10,55
